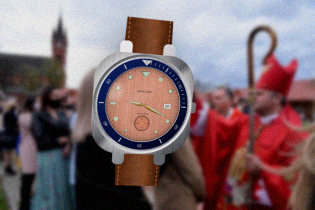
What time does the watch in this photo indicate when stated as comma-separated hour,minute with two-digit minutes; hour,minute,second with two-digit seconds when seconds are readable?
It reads 9,19
